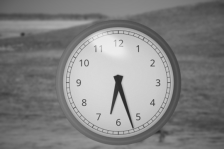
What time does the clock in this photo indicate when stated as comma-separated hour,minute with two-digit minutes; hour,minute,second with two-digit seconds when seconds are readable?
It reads 6,27
